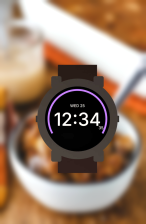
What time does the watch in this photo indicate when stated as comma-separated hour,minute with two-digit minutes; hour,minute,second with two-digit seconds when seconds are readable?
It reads 12,34
